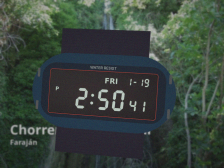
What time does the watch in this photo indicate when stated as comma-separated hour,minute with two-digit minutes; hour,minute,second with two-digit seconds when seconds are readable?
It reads 2,50,41
